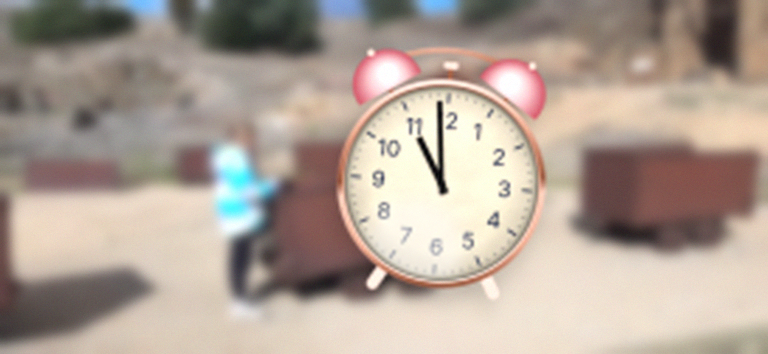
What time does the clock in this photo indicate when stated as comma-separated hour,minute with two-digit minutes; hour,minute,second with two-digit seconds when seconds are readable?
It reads 10,59
